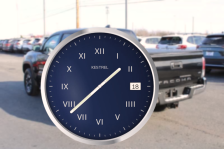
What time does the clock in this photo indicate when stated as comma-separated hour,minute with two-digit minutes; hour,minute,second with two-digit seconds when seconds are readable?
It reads 1,38
